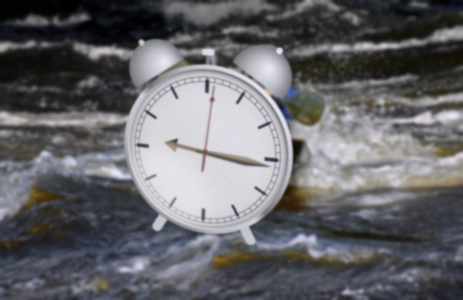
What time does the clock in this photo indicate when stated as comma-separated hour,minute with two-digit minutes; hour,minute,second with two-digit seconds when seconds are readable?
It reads 9,16,01
